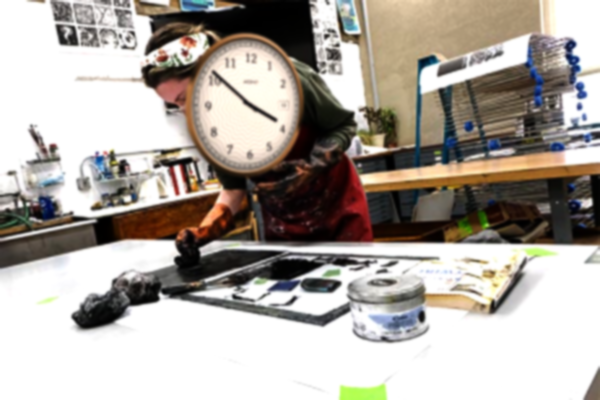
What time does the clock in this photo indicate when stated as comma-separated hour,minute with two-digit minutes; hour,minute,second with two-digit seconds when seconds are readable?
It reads 3,51
